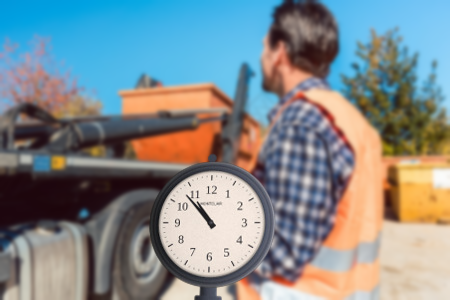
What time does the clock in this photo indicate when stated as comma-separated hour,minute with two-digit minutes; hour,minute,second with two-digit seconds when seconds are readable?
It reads 10,53
